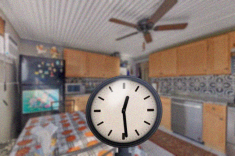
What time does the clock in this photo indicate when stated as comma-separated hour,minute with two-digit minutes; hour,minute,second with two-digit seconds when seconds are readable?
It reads 12,29
